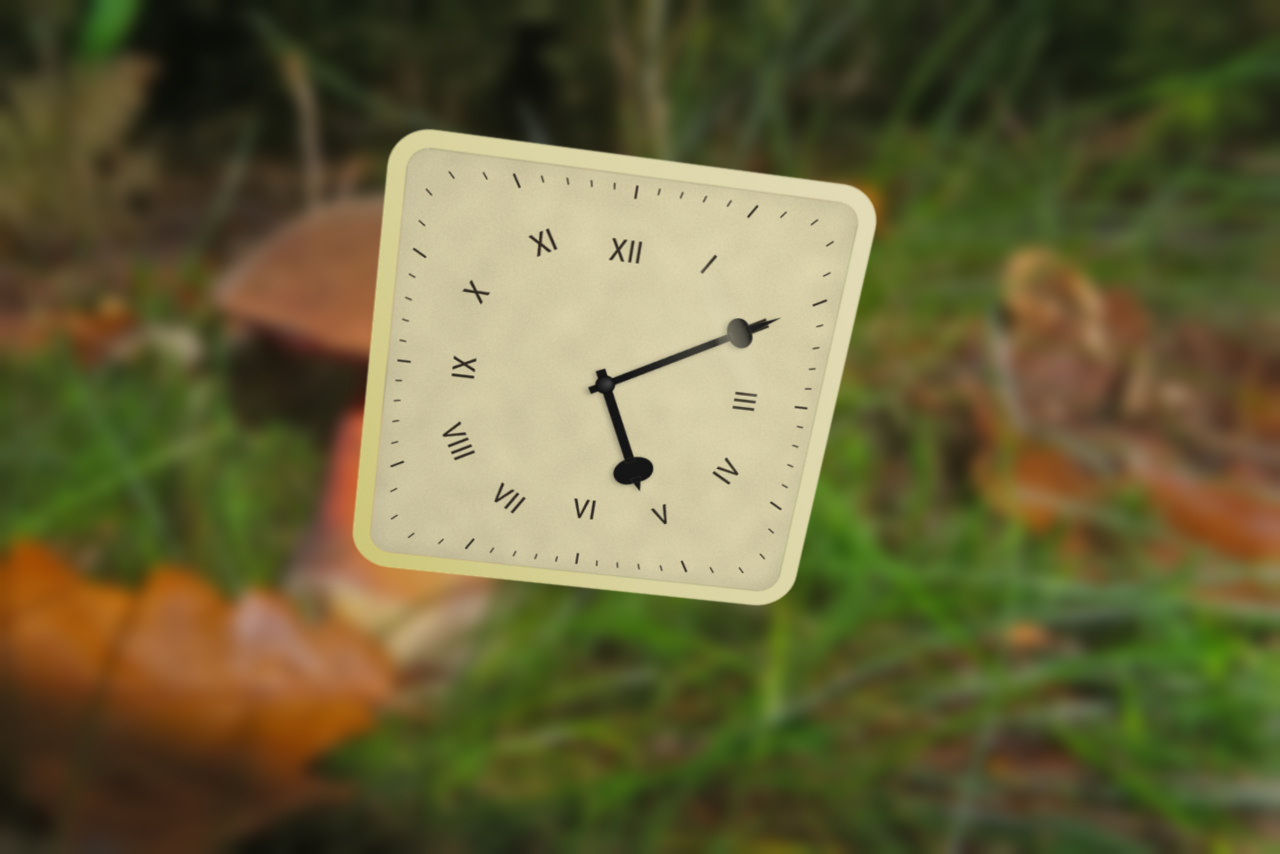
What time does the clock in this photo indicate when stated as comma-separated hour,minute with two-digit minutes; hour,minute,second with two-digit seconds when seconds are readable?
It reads 5,10
